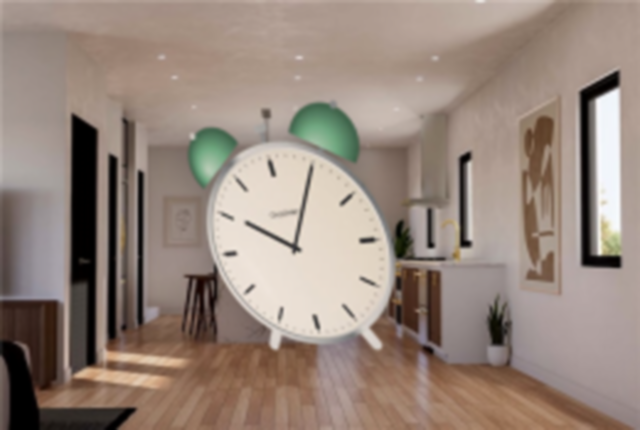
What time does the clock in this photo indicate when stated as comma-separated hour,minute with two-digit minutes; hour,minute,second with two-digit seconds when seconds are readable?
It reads 10,05
